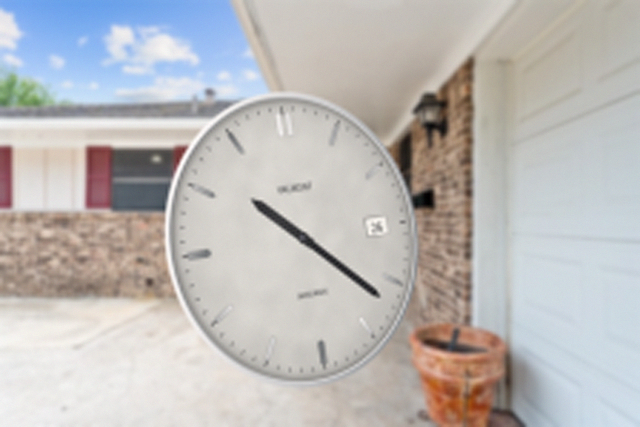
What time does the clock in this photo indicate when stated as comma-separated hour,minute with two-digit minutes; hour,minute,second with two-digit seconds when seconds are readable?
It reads 10,22
